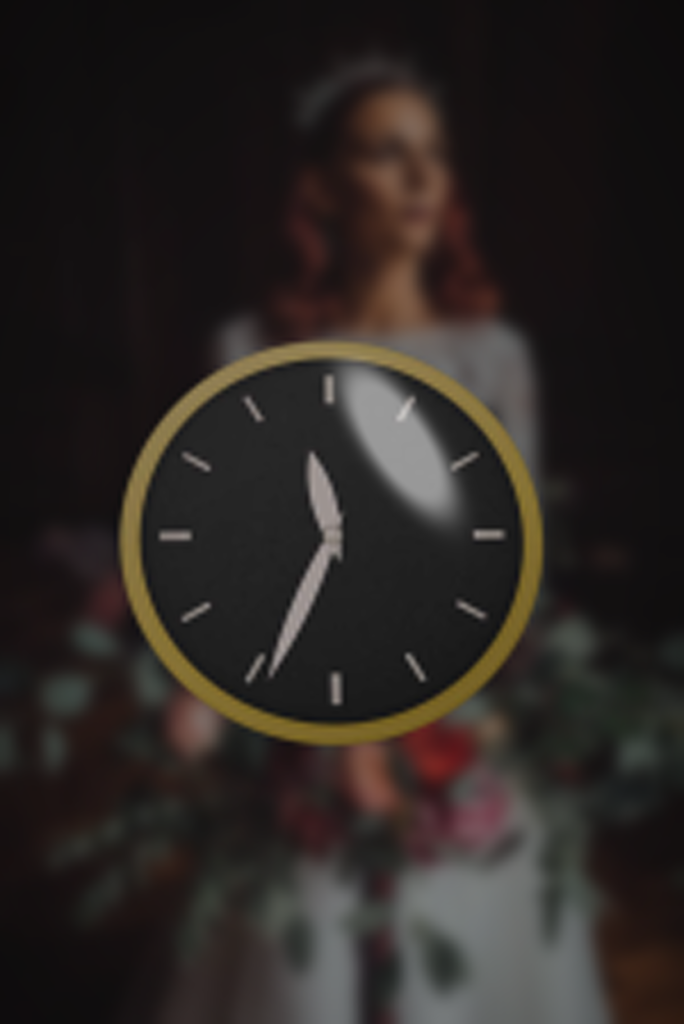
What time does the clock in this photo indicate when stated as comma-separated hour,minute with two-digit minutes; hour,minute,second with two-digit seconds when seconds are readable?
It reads 11,34
